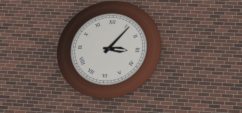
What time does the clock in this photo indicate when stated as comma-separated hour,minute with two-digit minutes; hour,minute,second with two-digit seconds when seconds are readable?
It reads 3,06
